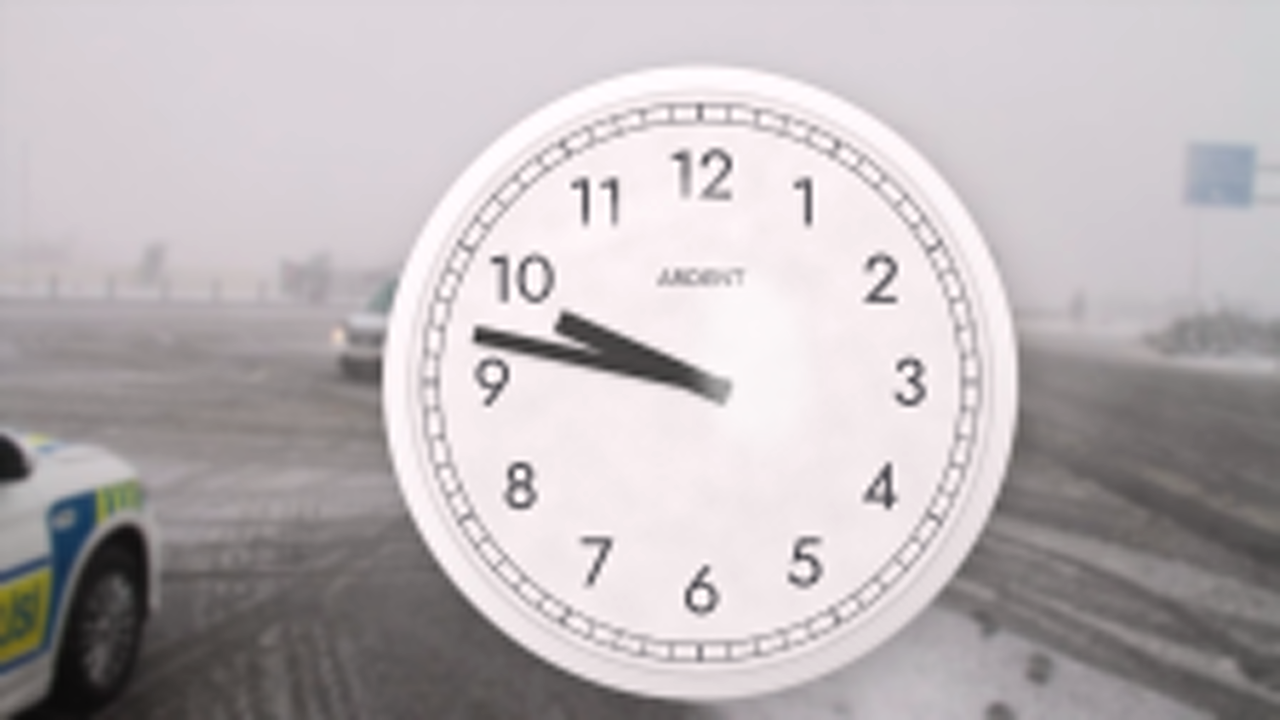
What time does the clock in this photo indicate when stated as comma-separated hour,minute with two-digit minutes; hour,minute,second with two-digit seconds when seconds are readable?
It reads 9,47
